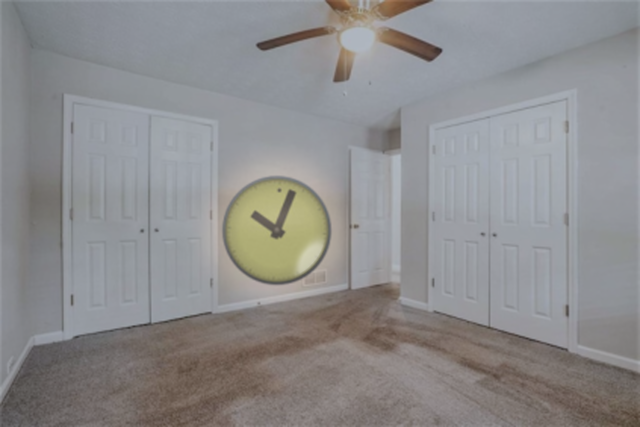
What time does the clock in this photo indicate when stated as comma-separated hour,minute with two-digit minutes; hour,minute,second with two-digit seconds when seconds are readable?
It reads 10,03
